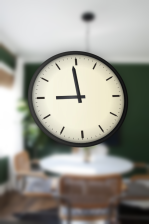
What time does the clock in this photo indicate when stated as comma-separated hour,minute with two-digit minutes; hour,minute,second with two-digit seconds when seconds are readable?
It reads 8,59
